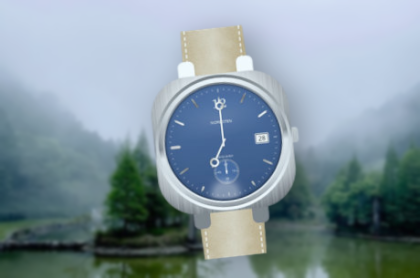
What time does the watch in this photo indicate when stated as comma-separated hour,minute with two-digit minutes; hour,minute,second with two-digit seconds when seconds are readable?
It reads 7,00
